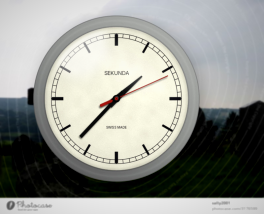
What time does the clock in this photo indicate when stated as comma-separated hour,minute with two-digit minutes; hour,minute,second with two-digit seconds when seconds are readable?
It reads 1,37,11
